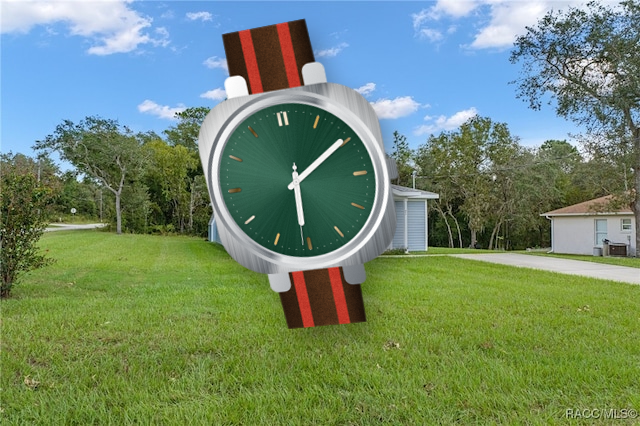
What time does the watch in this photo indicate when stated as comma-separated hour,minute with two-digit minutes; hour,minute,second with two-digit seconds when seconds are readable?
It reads 6,09,31
